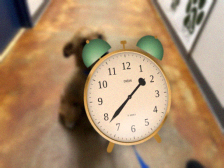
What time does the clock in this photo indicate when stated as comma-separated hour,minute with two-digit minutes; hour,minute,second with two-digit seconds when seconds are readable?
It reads 1,38
